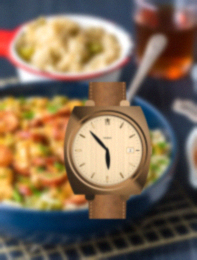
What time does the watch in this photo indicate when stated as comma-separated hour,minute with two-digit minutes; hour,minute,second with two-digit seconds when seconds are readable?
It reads 5,53
